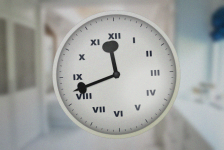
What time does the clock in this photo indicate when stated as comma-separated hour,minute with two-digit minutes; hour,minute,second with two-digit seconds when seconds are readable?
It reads 11,42
